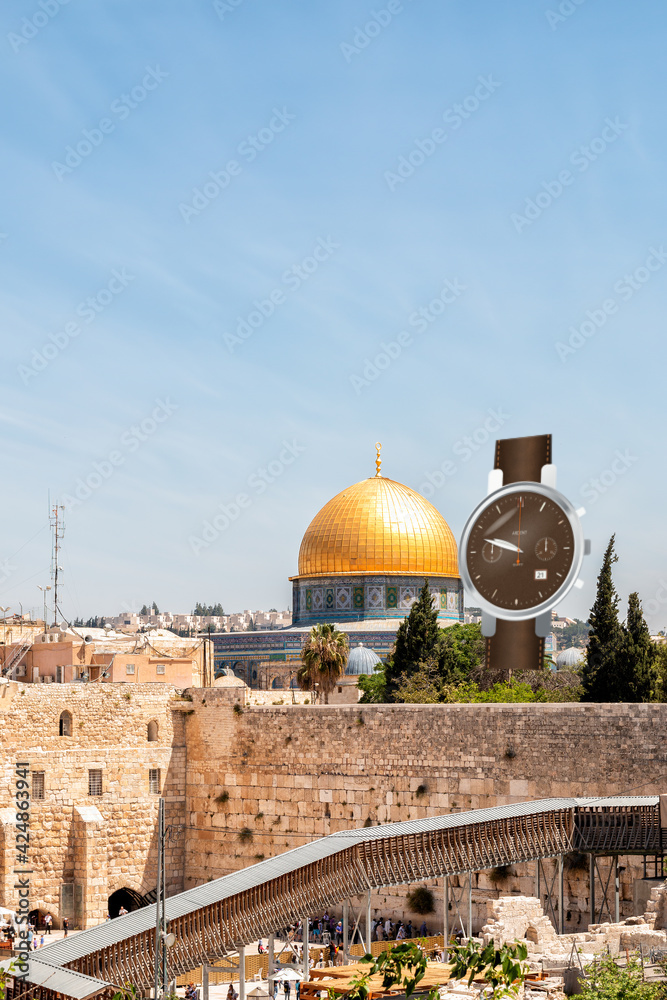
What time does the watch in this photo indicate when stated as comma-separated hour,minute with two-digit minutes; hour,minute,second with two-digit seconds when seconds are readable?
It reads 9,48
